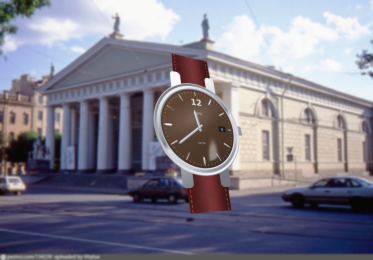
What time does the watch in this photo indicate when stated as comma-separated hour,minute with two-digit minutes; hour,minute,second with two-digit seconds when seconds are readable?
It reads 11,39
